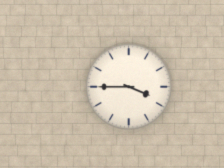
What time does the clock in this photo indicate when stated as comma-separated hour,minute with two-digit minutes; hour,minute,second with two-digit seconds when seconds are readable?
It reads 3,45
